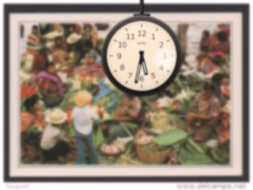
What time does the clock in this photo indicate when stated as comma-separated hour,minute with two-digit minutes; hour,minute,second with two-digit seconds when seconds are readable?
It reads 5,32
